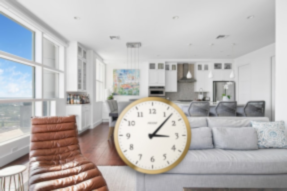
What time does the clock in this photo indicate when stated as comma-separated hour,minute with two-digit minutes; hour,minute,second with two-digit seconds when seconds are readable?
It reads 3,07
